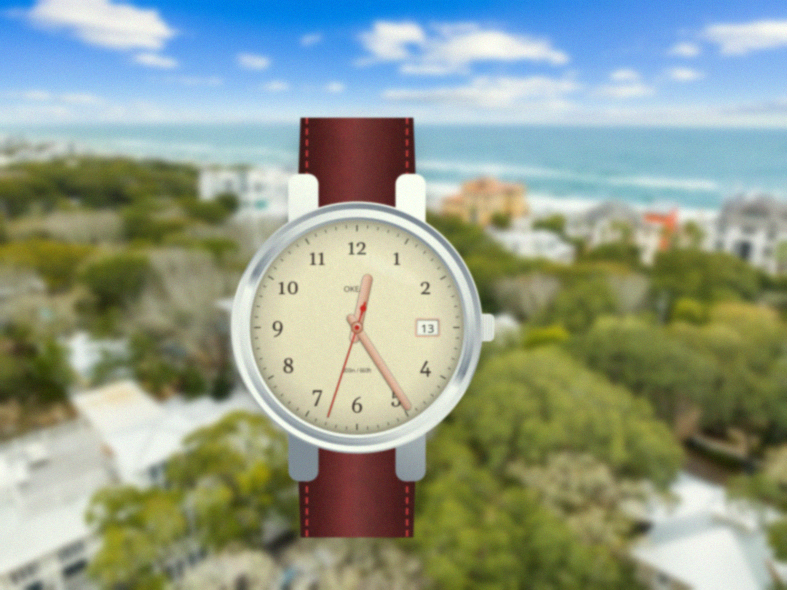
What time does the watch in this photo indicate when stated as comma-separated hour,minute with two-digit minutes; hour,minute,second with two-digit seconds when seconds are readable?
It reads 12,24,33
